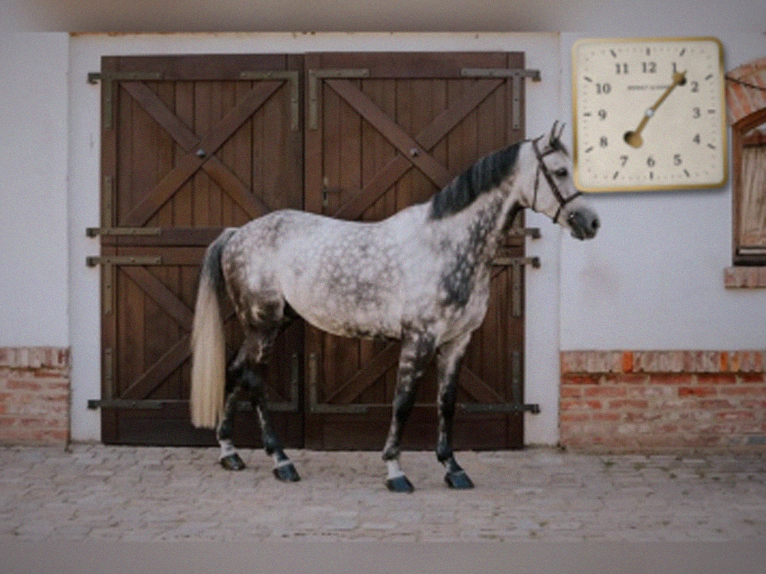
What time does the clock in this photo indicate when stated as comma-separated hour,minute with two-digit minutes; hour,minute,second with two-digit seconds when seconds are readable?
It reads 7,07
